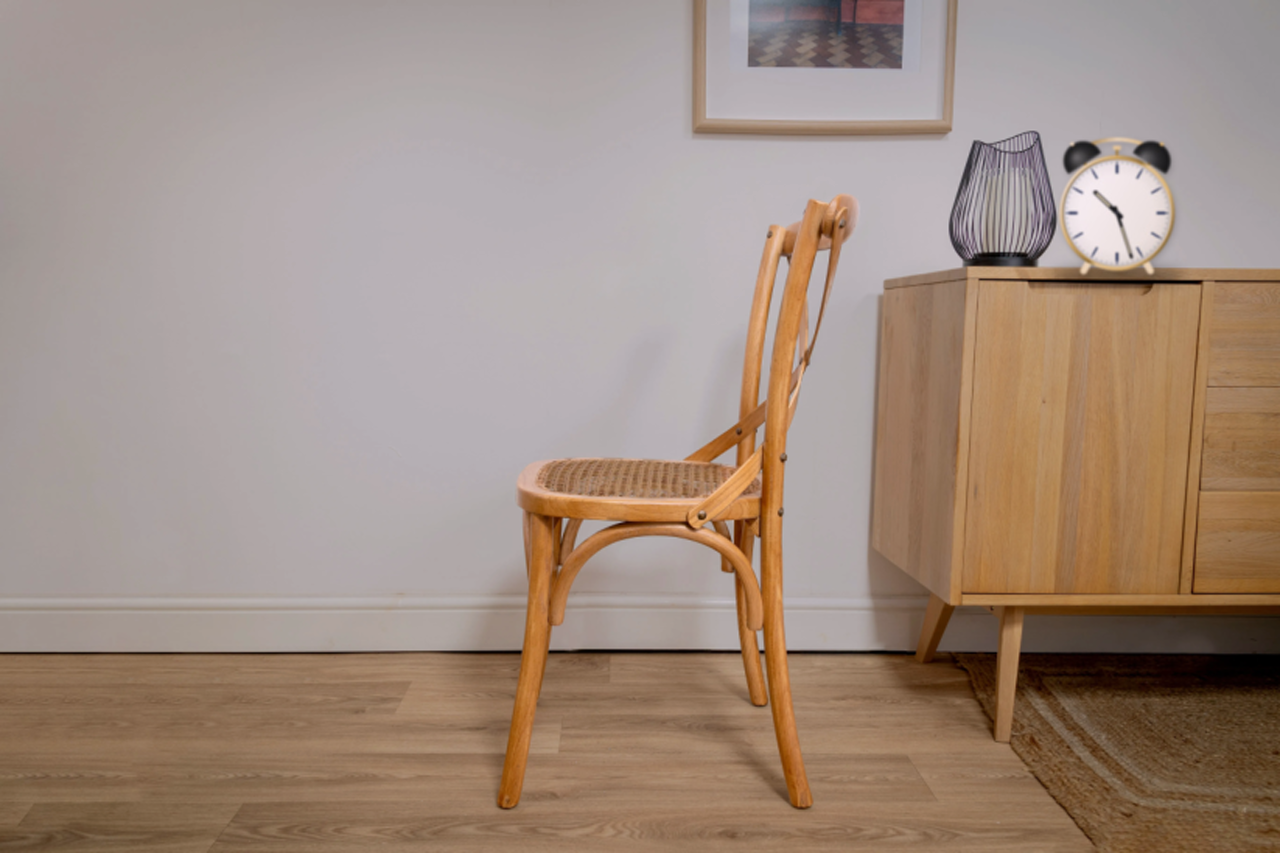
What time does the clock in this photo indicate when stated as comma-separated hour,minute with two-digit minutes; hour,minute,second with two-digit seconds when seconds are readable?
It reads 10,27
